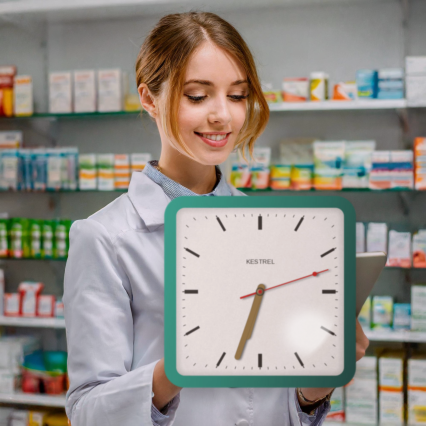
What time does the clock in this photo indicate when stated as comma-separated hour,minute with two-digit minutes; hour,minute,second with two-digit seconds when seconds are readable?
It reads 6,33,12
